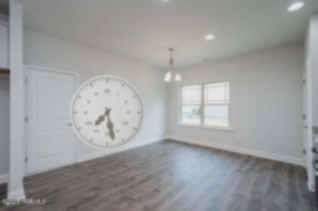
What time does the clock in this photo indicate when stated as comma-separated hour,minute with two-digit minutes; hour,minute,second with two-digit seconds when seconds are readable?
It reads 7,28
